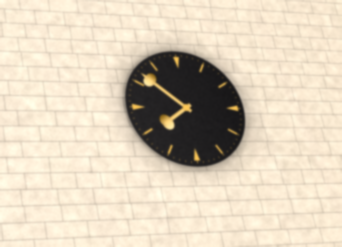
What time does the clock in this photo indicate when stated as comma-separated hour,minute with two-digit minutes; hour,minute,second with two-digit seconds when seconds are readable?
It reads 7,52
